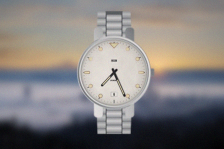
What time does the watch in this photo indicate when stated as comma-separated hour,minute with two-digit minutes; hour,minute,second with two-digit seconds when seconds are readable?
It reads 7,26
